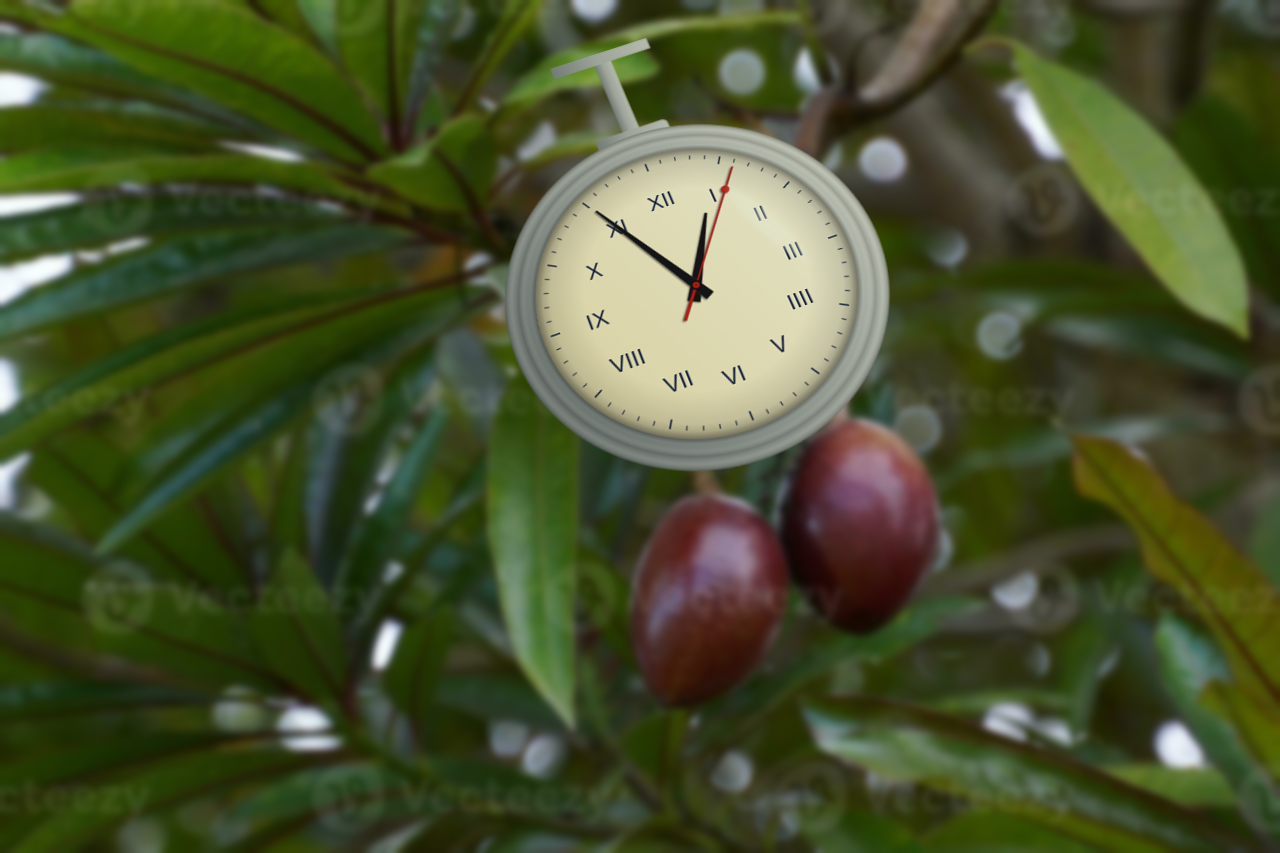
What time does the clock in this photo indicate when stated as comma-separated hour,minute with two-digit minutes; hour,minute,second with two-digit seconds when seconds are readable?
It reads 12,55,06
